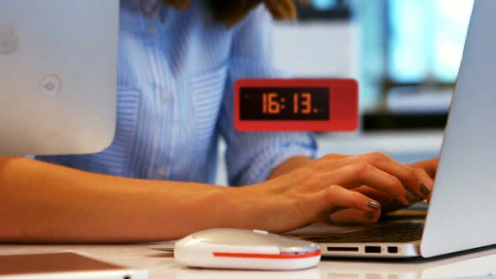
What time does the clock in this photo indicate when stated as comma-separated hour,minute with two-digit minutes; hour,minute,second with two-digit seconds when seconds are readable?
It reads 16,13
